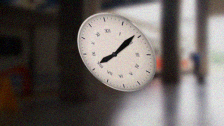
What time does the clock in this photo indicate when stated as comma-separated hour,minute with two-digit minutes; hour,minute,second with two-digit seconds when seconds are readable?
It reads 8,09
